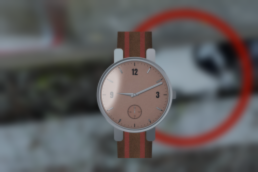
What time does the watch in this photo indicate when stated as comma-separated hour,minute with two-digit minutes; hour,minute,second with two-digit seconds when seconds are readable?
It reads 9,11
